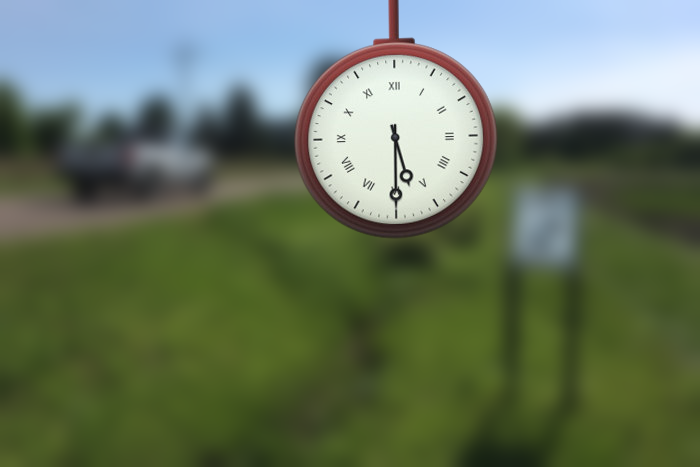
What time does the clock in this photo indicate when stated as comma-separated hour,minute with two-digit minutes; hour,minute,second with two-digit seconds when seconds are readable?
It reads 5,30
